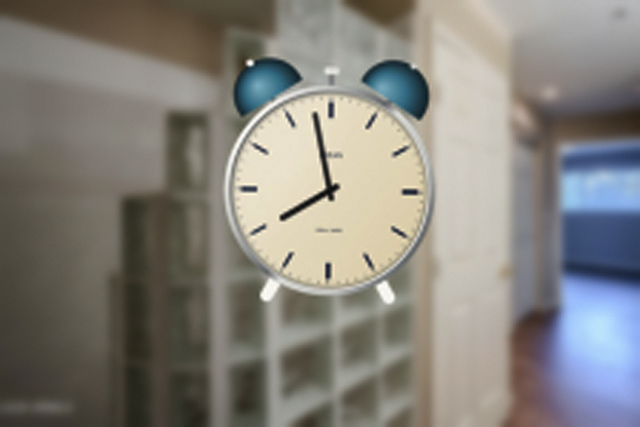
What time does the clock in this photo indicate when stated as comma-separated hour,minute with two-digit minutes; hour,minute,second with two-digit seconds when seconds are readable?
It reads 7,58
